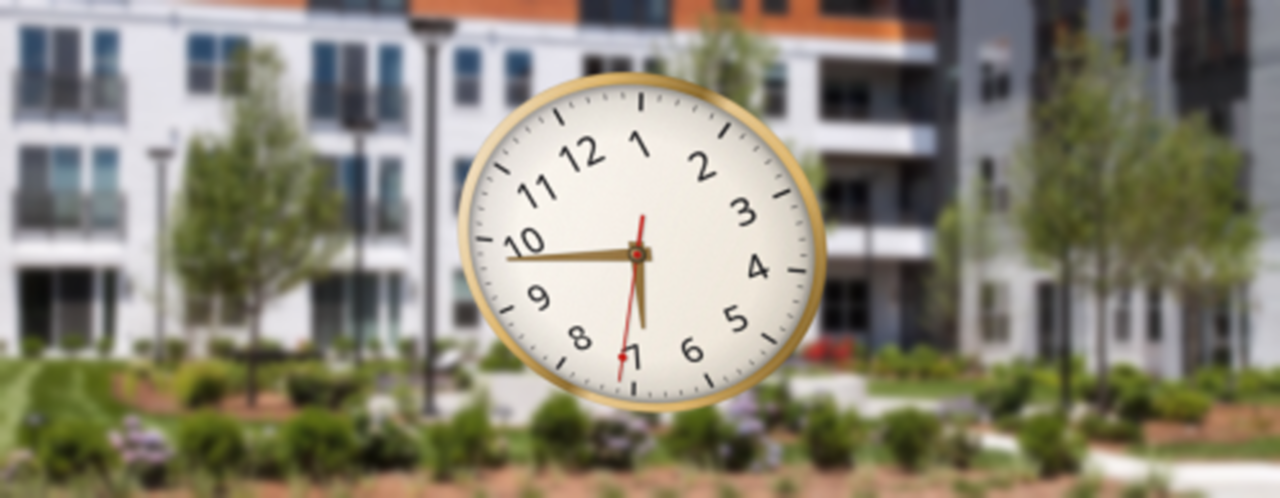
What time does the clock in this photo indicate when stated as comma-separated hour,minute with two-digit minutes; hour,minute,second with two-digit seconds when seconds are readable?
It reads 6,48,36
